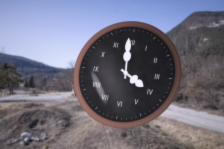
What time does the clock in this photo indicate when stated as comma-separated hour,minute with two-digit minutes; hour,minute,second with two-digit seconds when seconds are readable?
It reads 3,59
